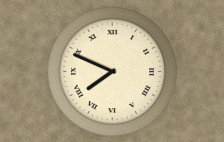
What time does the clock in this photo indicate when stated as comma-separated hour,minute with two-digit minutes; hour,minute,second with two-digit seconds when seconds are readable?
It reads 7,49
